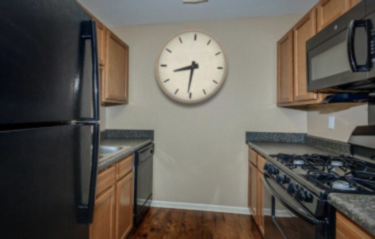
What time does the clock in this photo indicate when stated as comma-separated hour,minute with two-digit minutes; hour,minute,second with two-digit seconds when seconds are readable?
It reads 8,31
